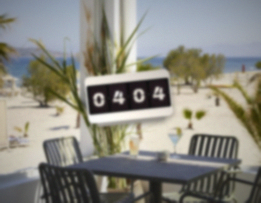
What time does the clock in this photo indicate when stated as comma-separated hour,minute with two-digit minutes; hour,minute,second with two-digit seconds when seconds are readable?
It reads 4,04
